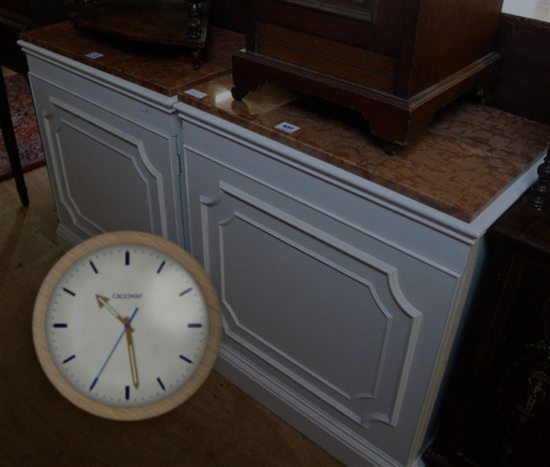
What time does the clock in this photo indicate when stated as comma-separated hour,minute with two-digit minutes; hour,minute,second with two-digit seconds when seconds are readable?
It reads 10,28,35
